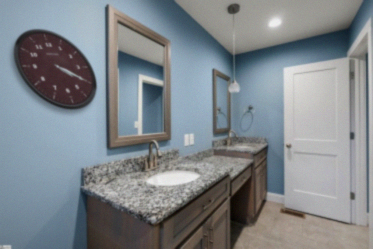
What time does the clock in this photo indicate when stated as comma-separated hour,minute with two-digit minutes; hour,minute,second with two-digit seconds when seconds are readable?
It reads 4,20
